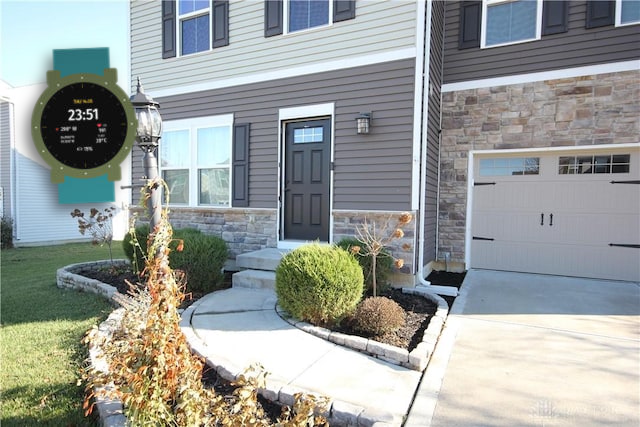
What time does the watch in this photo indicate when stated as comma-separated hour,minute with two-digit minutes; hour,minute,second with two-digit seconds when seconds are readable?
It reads 23,51
